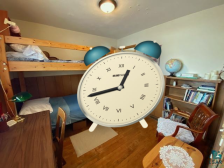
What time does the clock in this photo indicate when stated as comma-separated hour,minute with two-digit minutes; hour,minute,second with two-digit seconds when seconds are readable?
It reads 12,43
